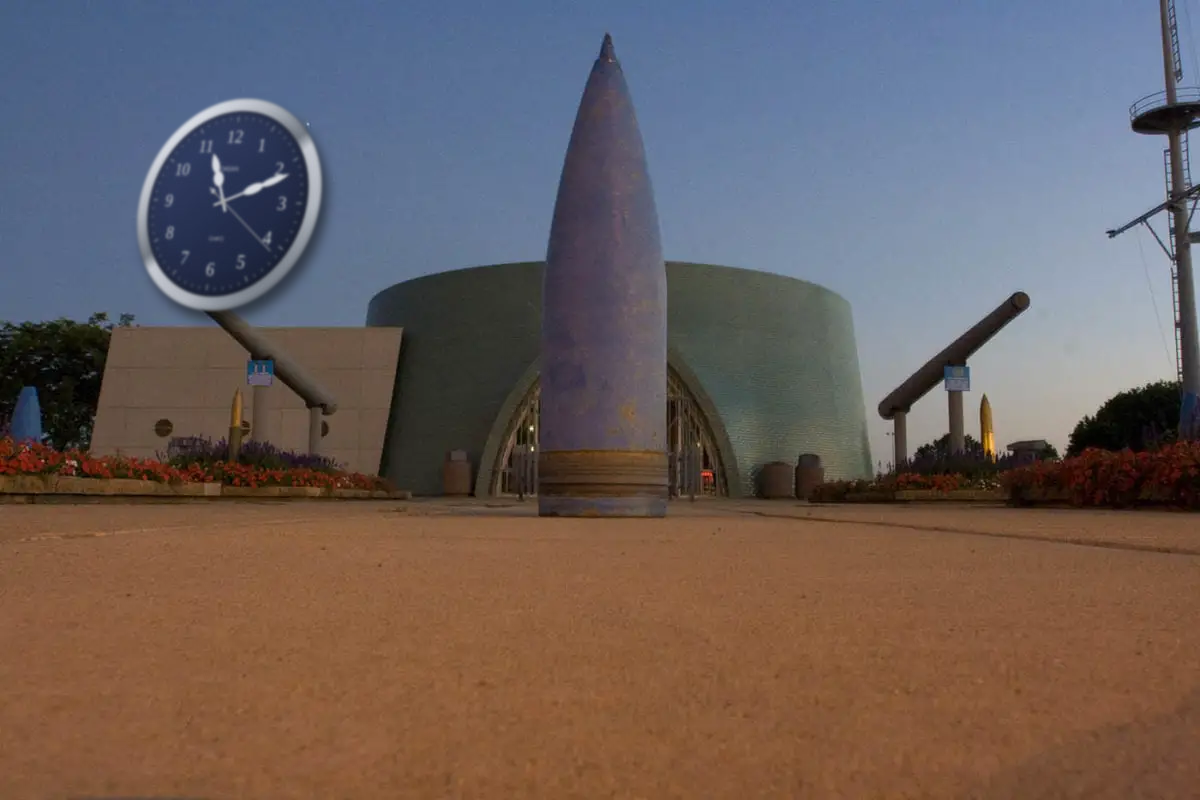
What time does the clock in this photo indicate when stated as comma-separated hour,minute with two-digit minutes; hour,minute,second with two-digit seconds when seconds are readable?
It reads 11,11,21
